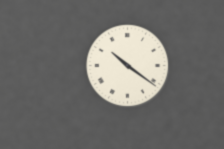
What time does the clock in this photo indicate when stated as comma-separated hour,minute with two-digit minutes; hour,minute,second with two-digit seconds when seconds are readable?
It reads 10,21
